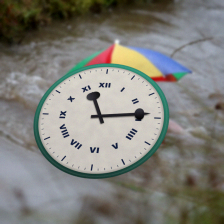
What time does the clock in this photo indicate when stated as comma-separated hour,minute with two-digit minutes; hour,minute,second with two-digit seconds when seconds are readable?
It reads 11,14
